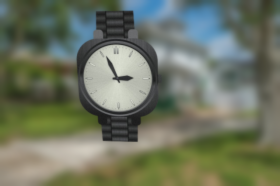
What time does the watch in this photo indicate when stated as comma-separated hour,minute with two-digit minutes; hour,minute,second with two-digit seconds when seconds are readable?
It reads 2,56
